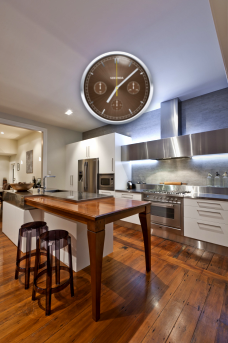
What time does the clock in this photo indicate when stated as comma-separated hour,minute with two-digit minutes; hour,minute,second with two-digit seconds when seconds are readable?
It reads 7,08
